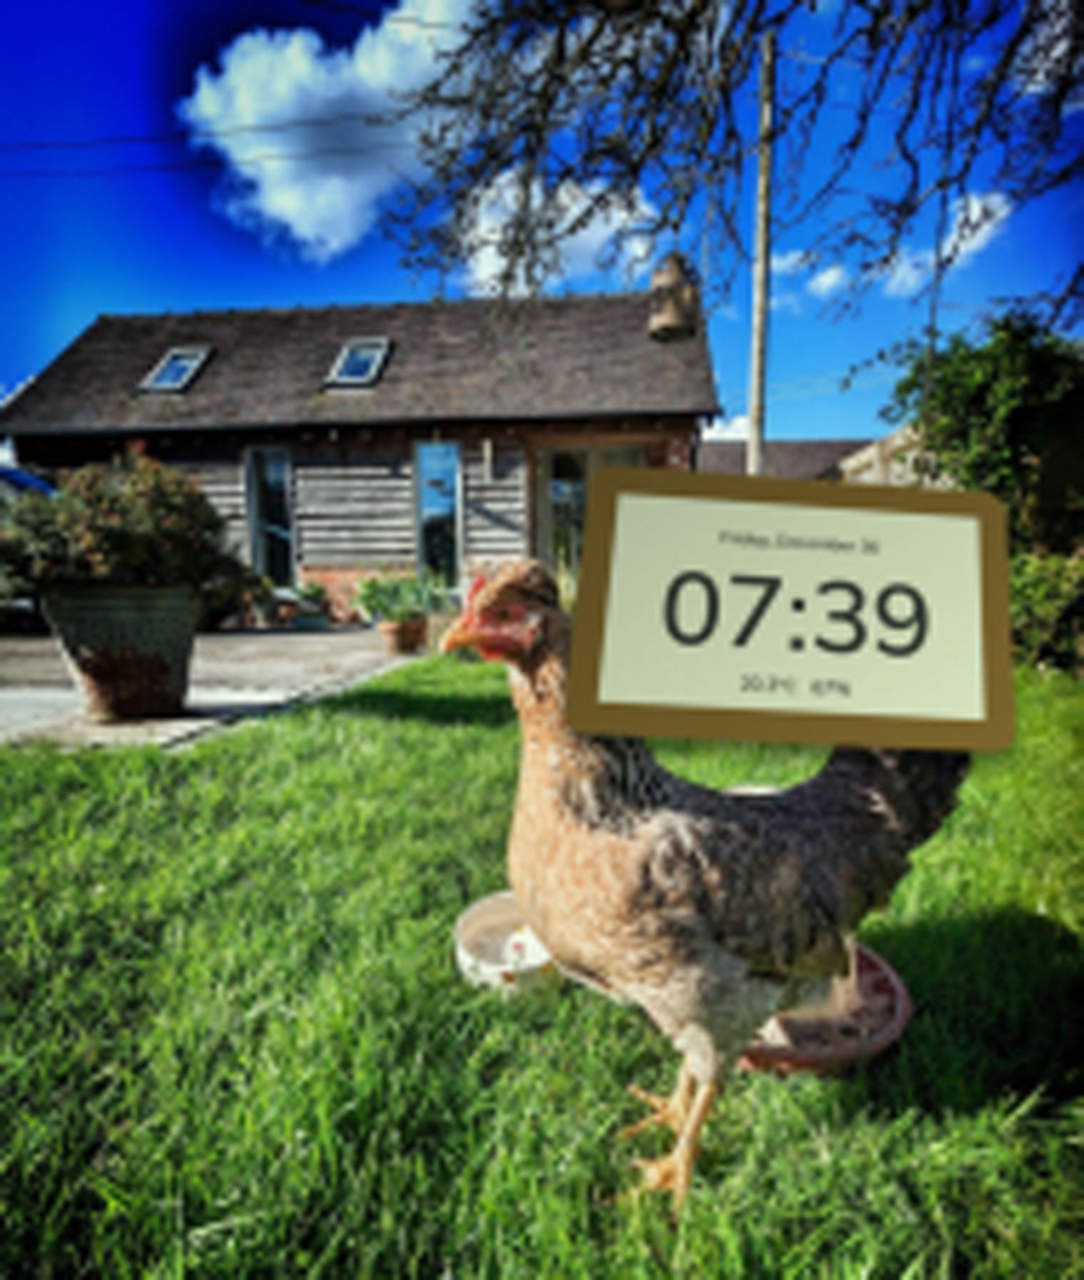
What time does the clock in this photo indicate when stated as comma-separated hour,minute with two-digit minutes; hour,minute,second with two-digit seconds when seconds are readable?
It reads 7,39
